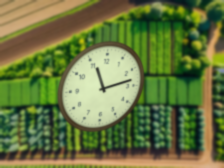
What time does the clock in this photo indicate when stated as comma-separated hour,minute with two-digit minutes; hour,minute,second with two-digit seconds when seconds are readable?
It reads 11,13
